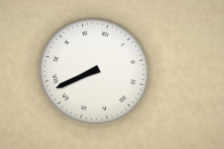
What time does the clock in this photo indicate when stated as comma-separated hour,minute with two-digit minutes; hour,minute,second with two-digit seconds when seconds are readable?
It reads 7,38
